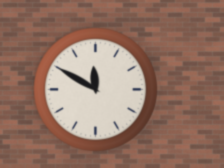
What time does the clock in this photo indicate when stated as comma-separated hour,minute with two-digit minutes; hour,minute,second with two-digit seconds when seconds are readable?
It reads 11,50
